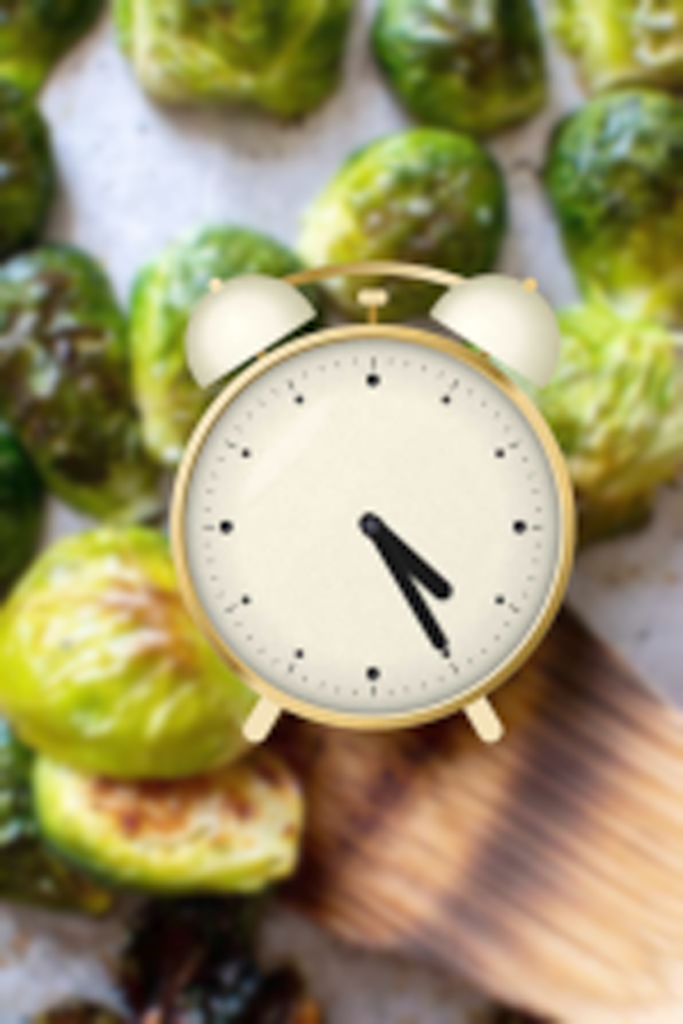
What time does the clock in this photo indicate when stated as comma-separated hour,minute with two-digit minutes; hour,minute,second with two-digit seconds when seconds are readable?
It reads 4,25
